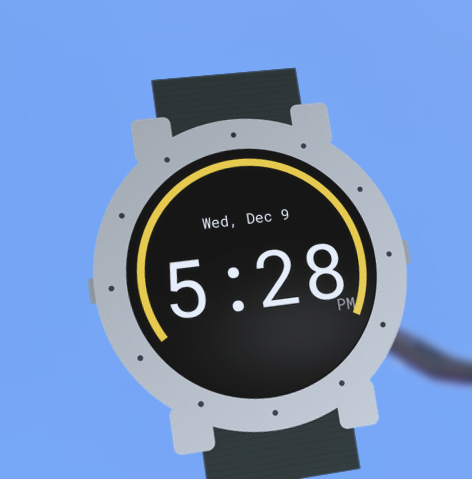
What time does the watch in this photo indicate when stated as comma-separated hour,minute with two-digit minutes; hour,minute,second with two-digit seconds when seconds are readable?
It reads 5,28
